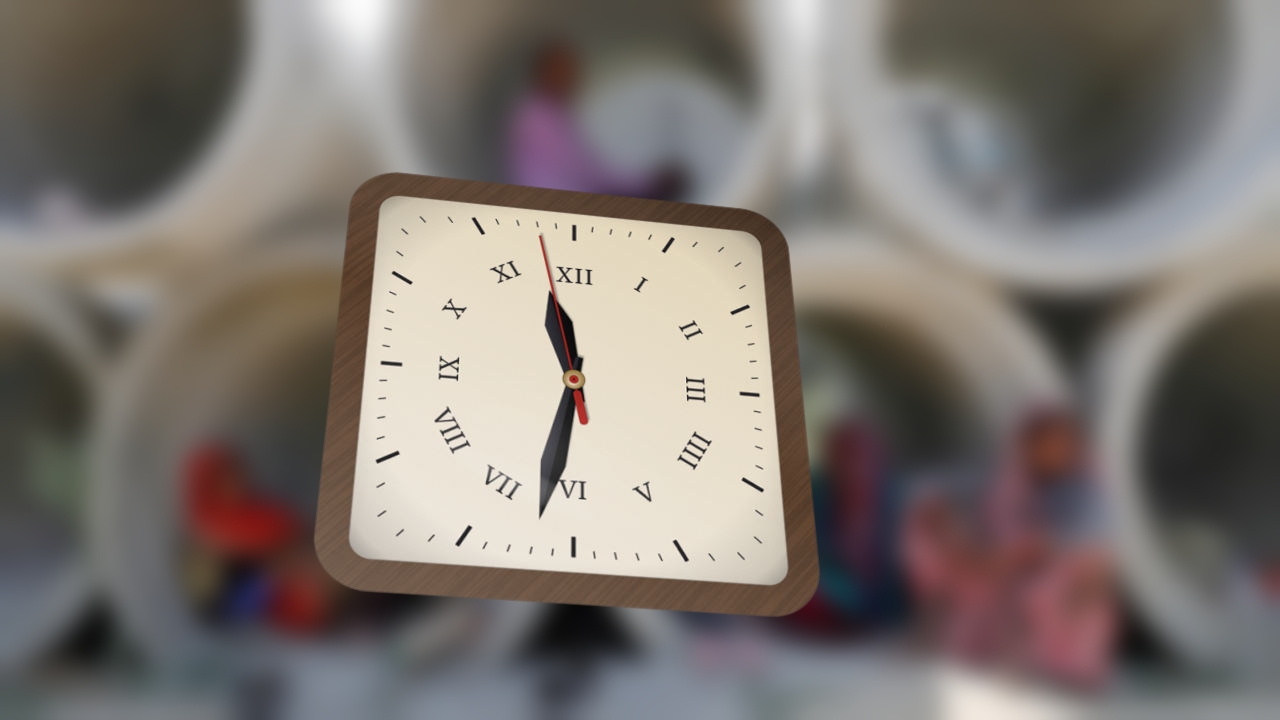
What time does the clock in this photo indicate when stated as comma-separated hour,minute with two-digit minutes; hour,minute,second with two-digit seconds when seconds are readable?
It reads 11,31,58
